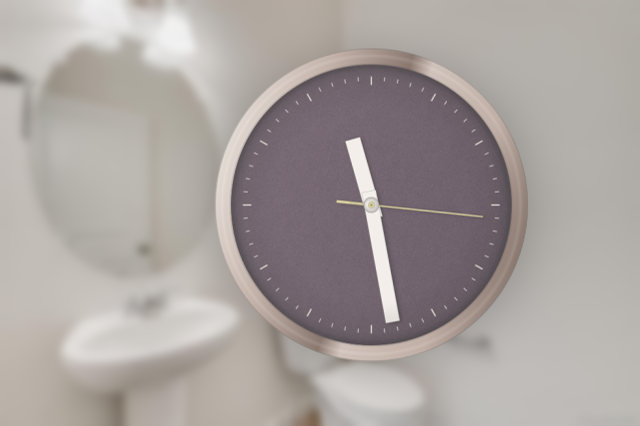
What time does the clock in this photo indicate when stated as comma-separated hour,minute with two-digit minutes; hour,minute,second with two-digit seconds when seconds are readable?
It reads 11,28,16
